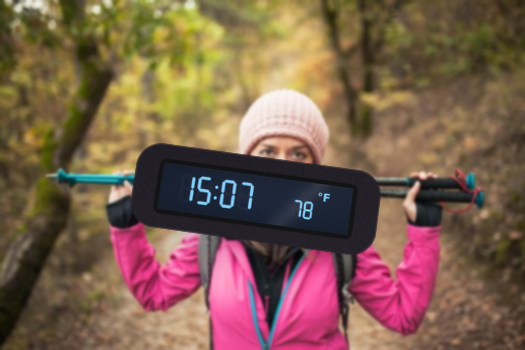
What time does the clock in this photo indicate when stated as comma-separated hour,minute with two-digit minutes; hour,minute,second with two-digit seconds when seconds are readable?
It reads 15,07
